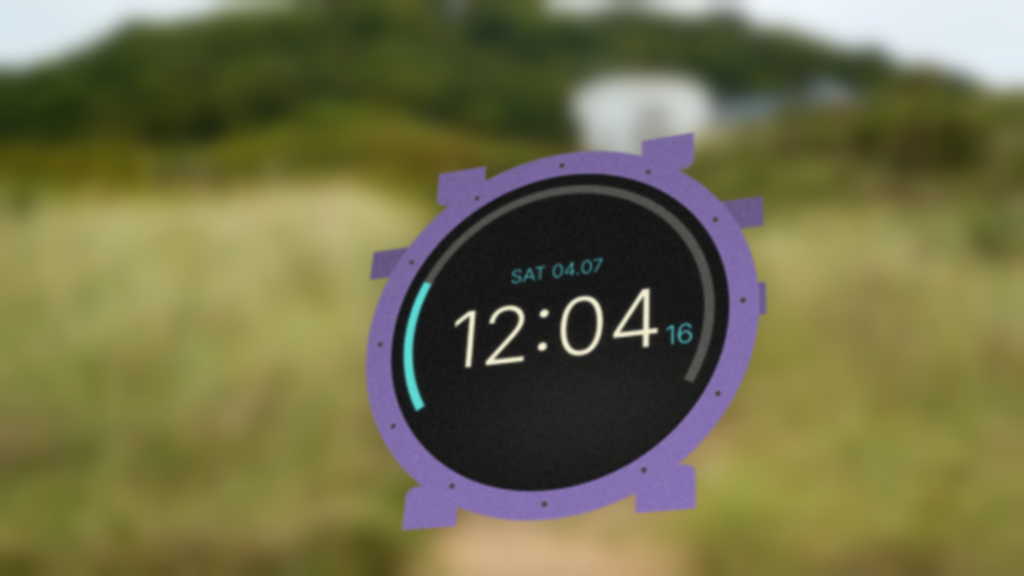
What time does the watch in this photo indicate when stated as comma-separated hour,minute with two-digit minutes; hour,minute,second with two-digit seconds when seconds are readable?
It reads 12,04,16
